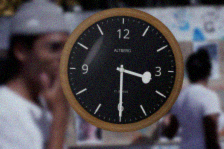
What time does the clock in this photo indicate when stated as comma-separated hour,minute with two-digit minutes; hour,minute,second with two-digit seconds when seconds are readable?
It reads 3,30
